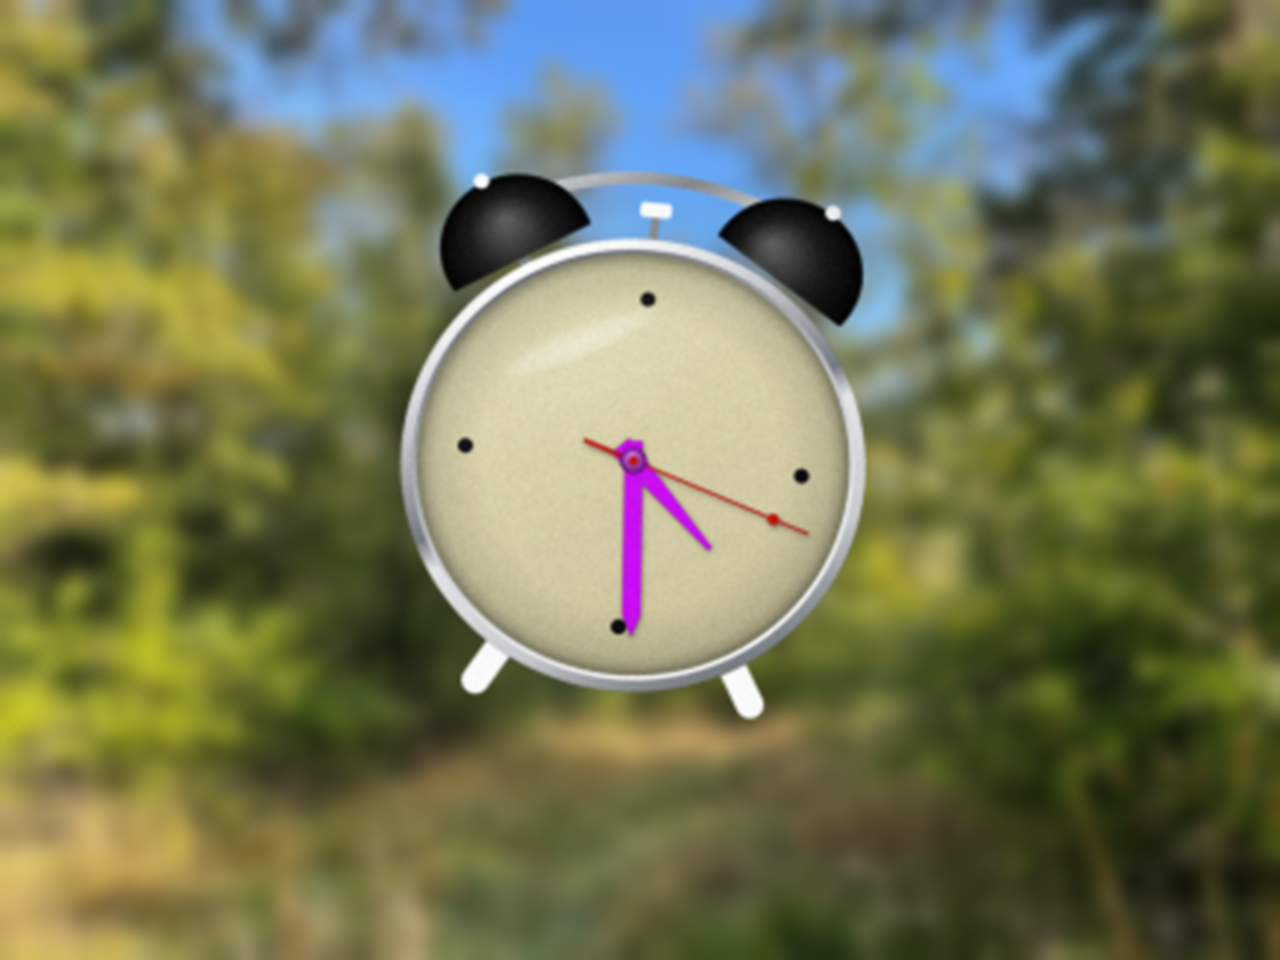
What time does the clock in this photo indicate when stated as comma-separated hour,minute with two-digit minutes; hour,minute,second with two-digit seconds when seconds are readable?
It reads 4,29,18
